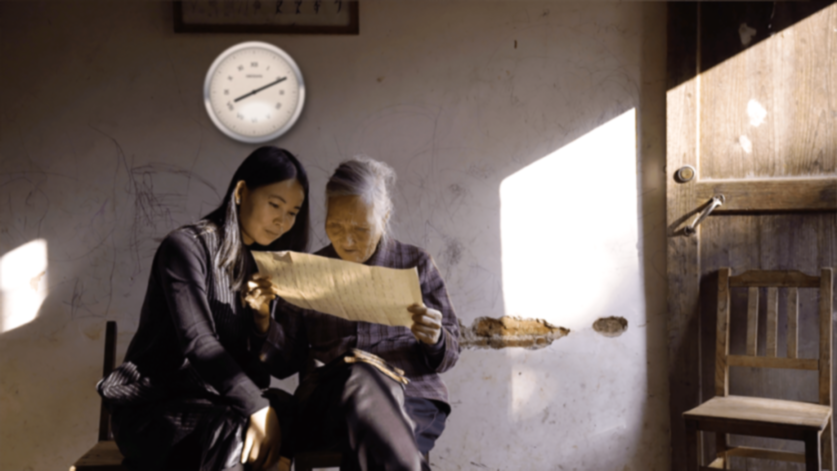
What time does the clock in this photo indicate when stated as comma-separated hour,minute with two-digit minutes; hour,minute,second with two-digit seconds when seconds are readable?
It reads 8,11
